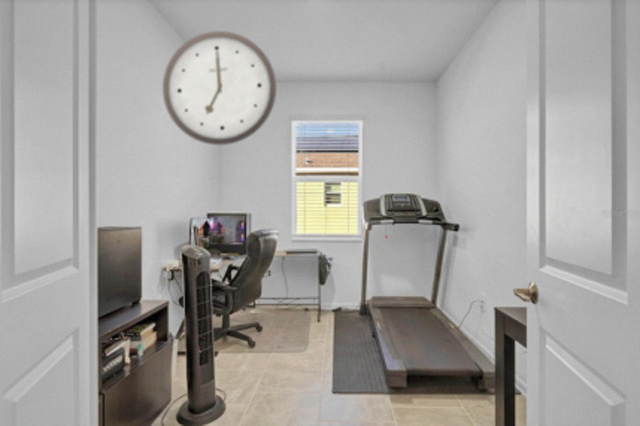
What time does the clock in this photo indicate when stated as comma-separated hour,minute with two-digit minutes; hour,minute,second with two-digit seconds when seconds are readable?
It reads 7,00
